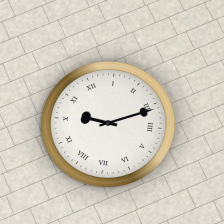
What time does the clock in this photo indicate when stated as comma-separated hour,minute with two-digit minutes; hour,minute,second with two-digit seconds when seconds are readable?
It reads 10,16
